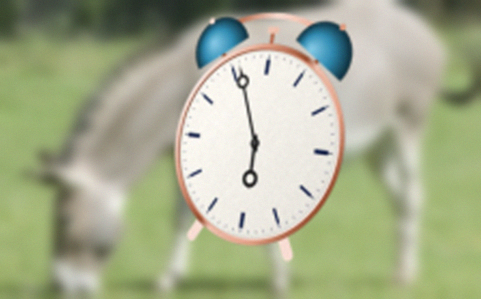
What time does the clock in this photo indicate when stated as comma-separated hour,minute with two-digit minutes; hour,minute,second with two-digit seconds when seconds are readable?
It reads 5,56
